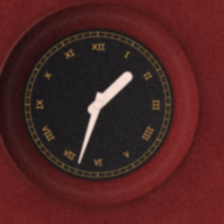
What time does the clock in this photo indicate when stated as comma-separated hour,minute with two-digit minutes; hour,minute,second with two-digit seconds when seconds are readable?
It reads 1,33
